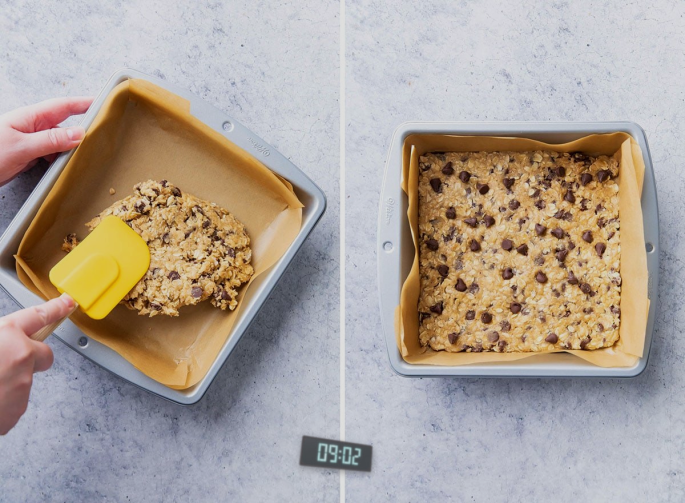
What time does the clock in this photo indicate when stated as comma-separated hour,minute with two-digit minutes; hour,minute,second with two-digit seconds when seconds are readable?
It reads 9,02
